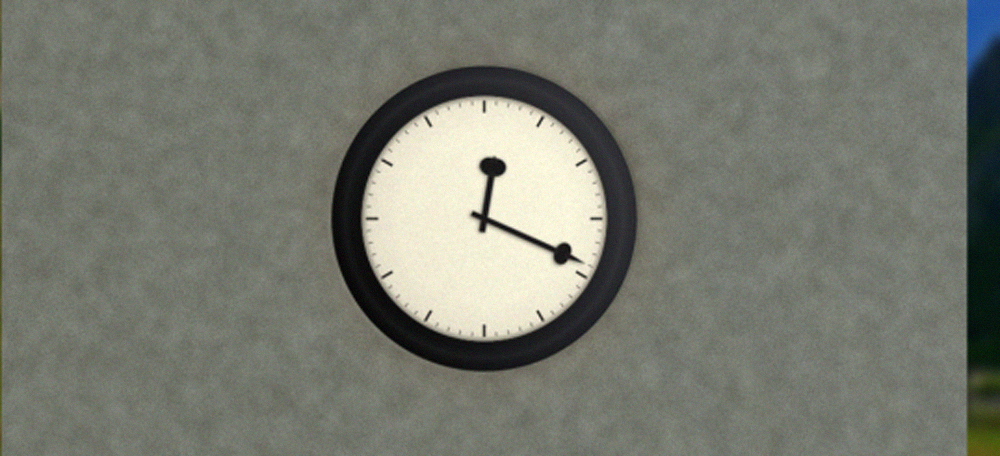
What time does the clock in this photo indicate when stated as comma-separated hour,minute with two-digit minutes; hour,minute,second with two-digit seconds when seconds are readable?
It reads 12,19
